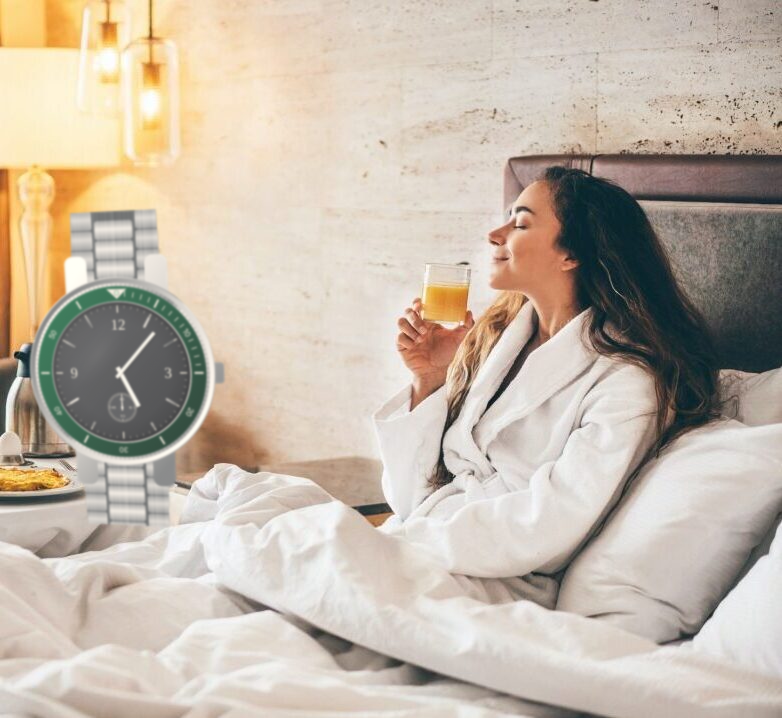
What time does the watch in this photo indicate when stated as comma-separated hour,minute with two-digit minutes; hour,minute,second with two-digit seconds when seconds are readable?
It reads 5,07
